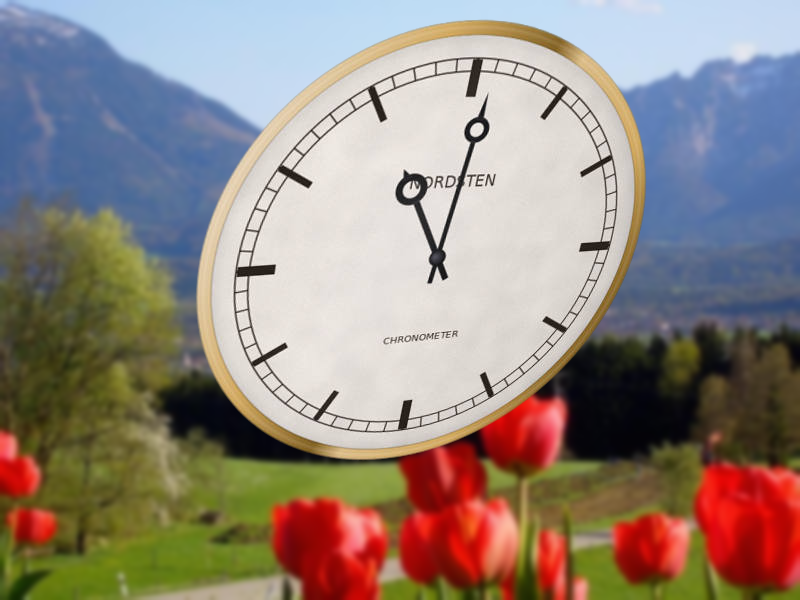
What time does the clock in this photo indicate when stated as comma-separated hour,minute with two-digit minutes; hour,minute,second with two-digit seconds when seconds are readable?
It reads 11,01
